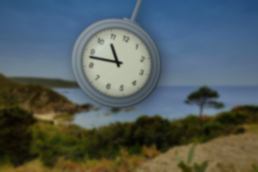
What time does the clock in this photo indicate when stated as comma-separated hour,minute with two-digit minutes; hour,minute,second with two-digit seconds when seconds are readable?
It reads 10,43
